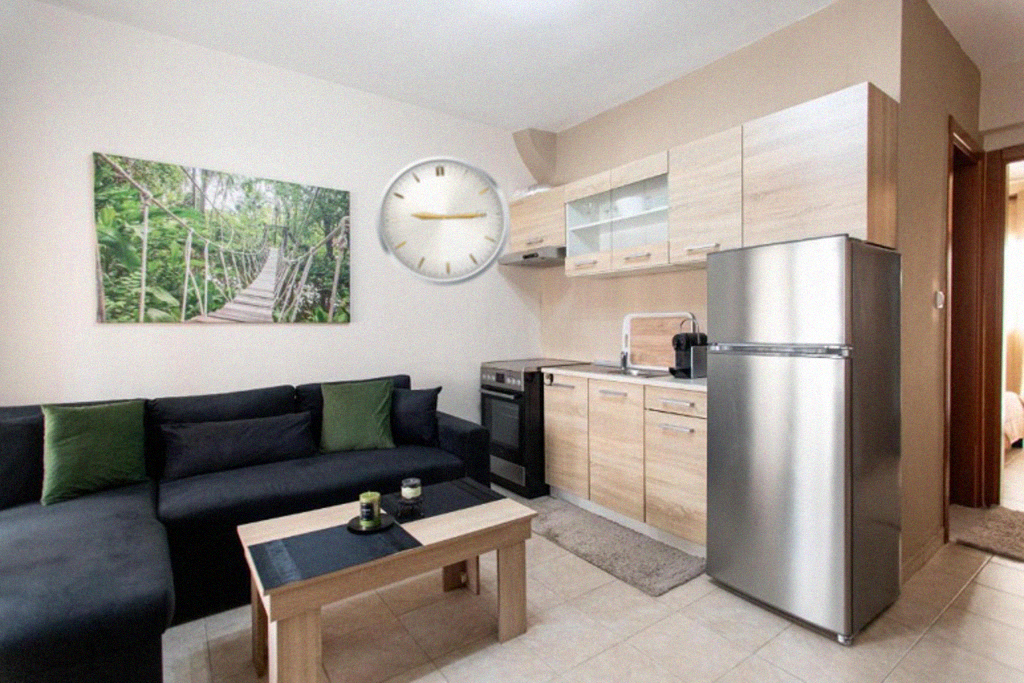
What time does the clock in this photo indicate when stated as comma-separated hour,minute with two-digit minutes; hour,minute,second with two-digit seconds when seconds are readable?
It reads 9,15
